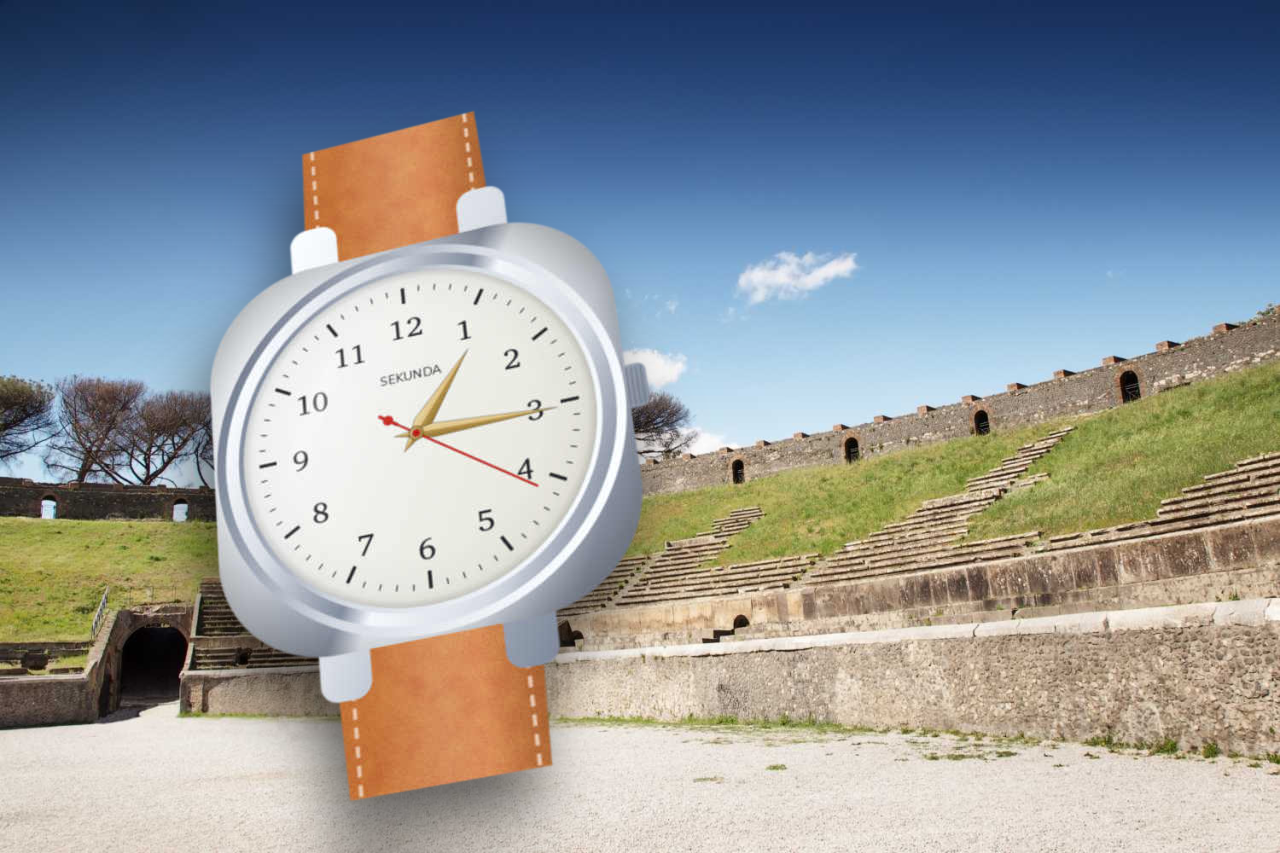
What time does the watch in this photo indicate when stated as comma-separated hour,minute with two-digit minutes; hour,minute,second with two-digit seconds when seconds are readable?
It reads 1,15,21
